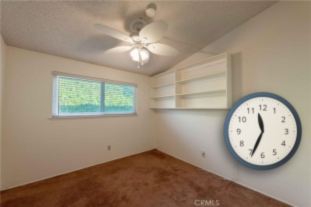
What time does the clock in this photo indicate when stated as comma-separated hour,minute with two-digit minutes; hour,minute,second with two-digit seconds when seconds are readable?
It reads 11,34
